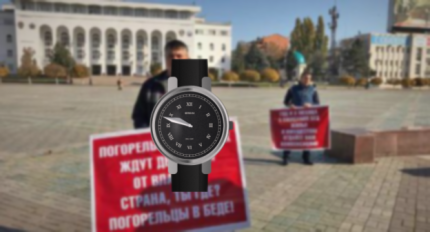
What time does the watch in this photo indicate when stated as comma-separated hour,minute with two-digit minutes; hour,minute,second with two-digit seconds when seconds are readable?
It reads 9,48
